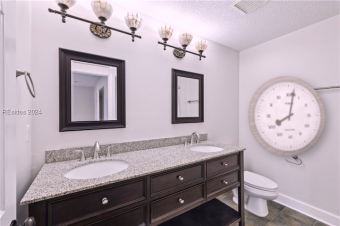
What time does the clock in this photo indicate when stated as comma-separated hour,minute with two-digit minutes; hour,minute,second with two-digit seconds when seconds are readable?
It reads 8,02
